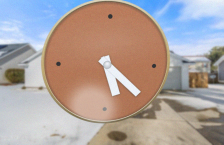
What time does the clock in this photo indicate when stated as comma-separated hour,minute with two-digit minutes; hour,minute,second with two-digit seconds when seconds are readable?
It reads 5,22
